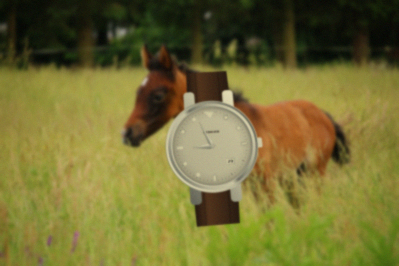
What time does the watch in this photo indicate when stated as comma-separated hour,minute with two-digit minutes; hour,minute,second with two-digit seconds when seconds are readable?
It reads 8,56
